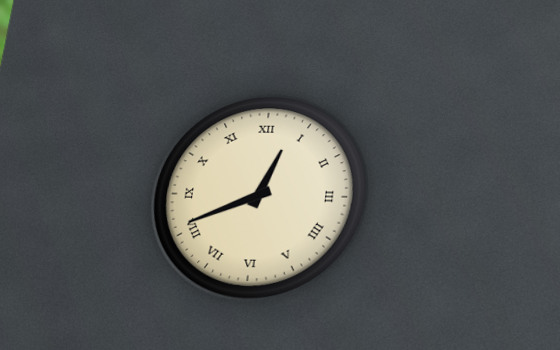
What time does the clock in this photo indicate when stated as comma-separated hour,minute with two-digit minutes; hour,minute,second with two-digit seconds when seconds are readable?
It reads 12,41
